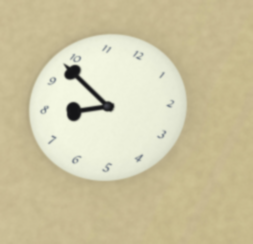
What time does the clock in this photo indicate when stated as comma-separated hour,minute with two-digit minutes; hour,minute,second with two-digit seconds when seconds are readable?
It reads 7,48
